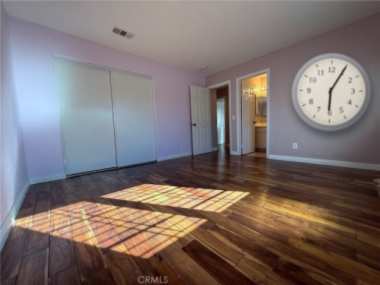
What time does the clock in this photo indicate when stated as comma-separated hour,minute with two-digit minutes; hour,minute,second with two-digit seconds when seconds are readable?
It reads 6,05
